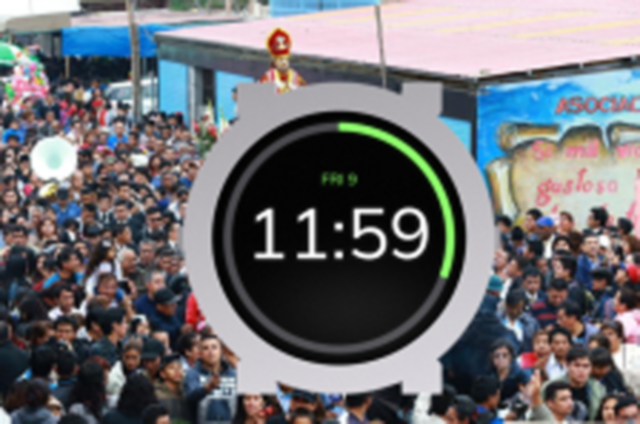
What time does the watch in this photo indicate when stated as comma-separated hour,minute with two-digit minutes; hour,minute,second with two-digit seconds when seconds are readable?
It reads 11,59
